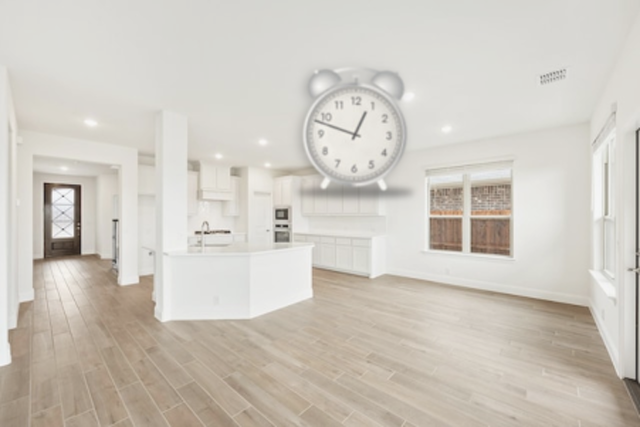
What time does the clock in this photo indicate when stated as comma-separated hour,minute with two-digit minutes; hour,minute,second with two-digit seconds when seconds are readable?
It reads 12,48
